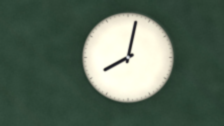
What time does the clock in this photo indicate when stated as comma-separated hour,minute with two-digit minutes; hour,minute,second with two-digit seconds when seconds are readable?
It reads 8,02
